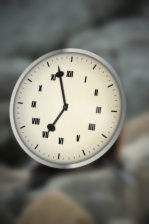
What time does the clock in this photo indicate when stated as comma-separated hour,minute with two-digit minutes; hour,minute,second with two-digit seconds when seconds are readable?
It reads 6,57
